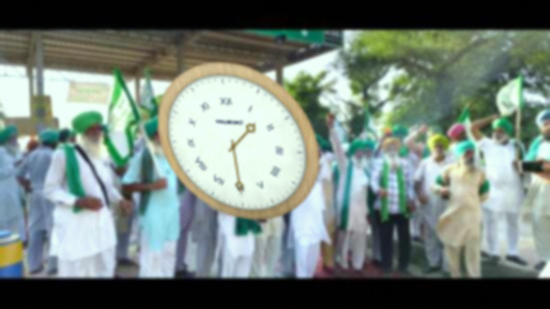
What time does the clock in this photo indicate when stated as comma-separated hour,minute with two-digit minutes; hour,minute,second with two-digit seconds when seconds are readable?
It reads 1,30
